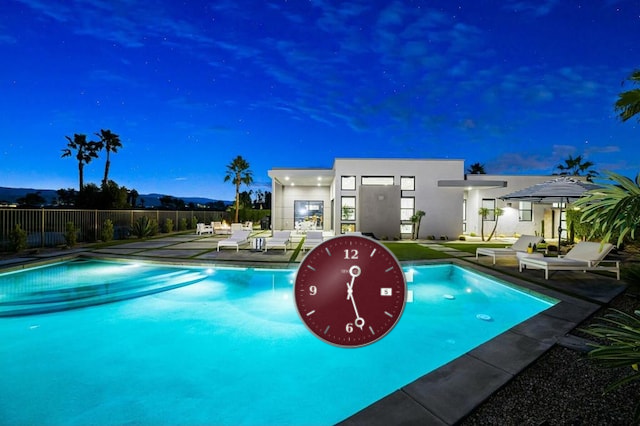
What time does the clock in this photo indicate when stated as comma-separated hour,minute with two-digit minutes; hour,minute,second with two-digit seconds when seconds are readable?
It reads 12,27
